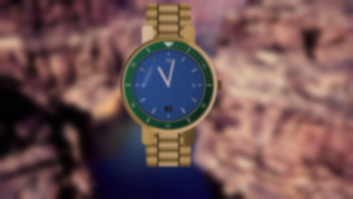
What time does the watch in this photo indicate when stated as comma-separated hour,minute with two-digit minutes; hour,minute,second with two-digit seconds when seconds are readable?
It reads 11,02
